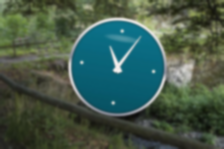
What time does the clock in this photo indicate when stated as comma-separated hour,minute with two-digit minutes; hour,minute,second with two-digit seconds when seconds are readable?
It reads 11,05
